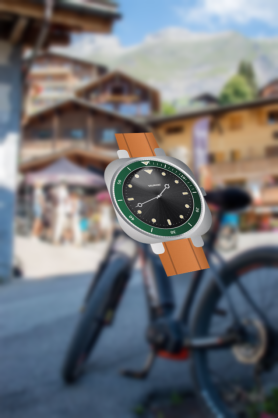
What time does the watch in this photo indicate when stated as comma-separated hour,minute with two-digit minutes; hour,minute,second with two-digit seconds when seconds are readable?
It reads 1,42
